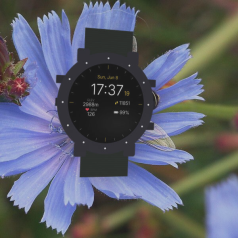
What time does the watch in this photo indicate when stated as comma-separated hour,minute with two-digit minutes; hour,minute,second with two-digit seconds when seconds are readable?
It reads 17,37
